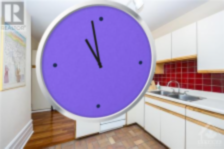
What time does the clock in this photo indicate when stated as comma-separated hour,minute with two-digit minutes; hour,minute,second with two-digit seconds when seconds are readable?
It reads 10,58
